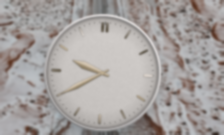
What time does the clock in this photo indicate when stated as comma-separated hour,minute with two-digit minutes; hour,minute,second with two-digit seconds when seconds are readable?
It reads 9,40
